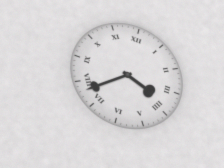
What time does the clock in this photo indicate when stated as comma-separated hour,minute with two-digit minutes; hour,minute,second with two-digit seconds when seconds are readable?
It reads 3,38
